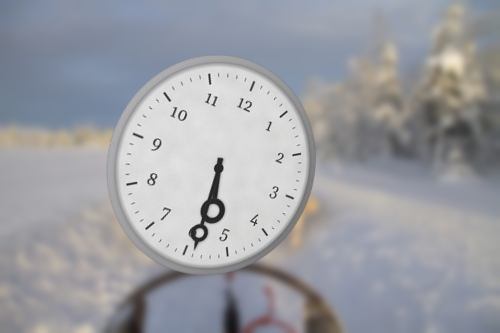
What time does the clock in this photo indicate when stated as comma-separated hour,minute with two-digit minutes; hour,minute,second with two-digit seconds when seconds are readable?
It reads 5,29
